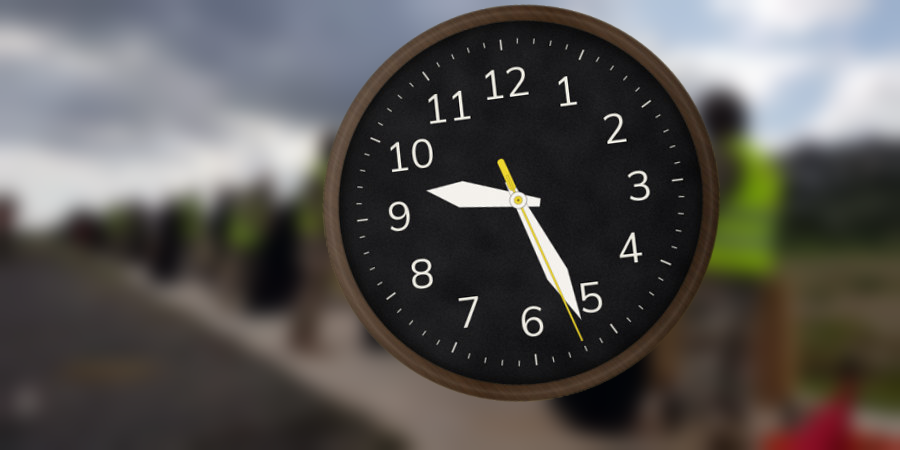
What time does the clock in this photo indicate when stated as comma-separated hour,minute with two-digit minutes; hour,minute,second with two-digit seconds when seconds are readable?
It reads 9,26,27
